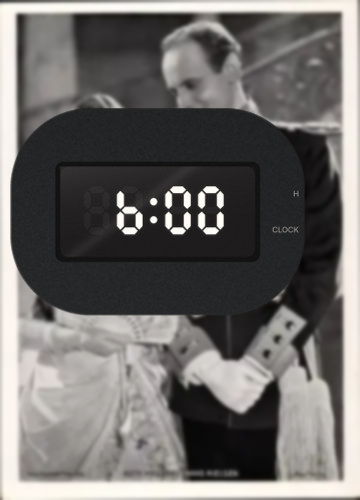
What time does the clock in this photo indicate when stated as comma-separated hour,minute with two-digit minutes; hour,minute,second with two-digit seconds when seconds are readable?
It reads 6,00
